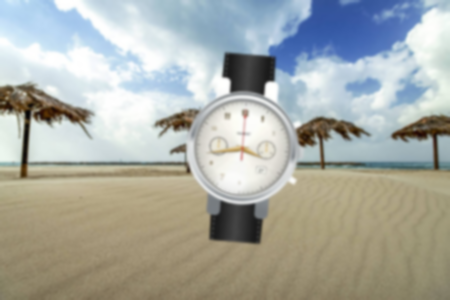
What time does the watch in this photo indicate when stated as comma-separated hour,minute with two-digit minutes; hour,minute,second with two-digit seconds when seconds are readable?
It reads 3,43
